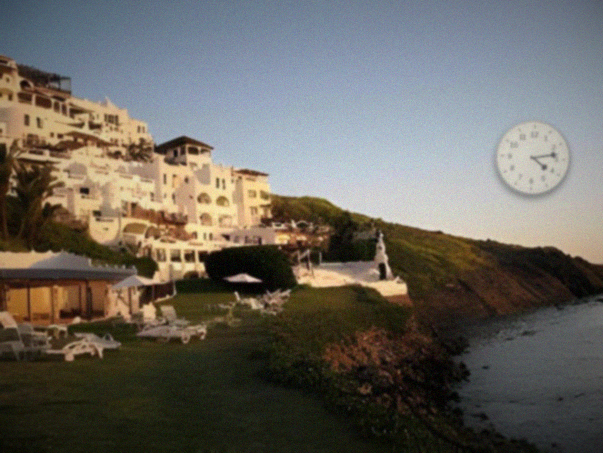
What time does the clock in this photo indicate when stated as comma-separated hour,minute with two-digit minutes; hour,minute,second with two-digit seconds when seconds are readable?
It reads 4,13
